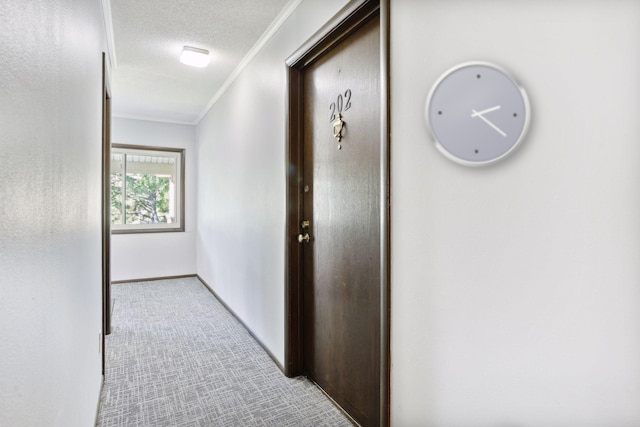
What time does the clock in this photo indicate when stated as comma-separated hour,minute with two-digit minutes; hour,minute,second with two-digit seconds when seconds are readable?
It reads 2,21
